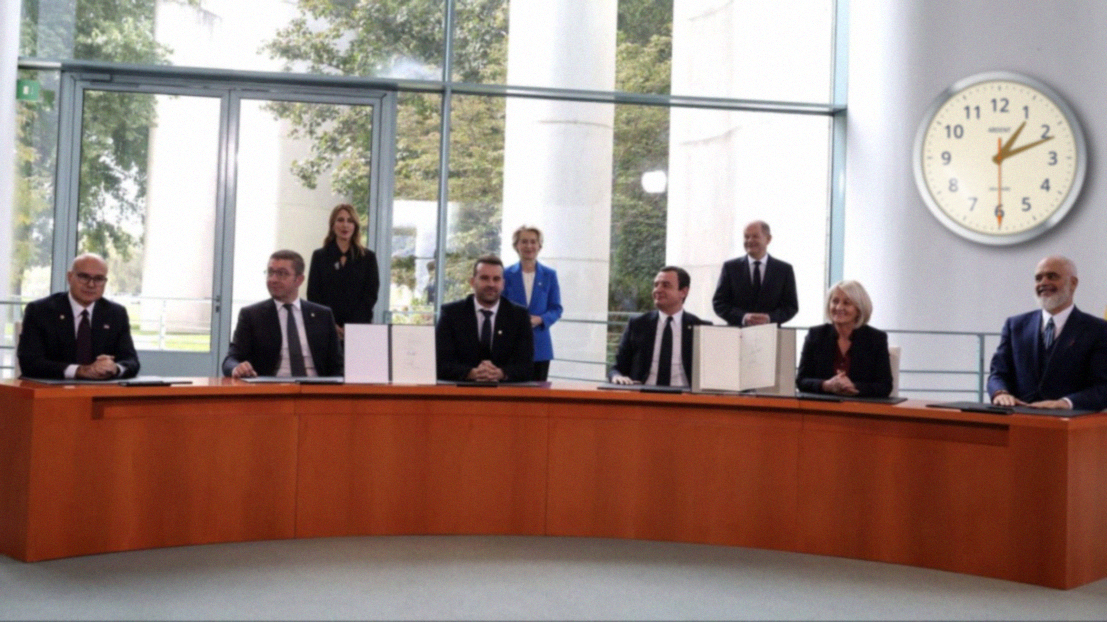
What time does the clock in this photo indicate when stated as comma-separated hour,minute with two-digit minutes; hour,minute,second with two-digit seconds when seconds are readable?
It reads 1,11,30
